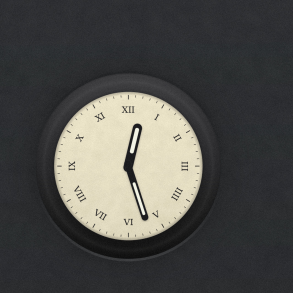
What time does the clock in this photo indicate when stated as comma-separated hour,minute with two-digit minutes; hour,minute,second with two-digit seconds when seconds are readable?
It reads 12,27
